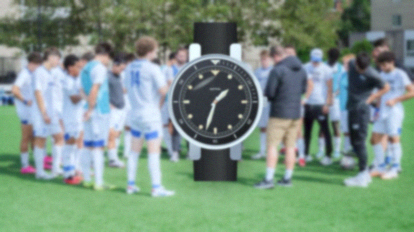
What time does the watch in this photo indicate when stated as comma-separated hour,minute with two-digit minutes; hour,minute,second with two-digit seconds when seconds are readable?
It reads 1,33
